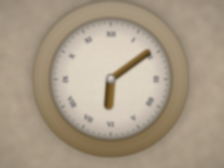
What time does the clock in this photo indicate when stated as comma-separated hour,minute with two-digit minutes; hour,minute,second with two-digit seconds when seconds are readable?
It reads 6,09
